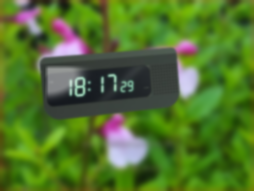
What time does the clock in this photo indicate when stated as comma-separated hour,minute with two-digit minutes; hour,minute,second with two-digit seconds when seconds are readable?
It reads 18,17
